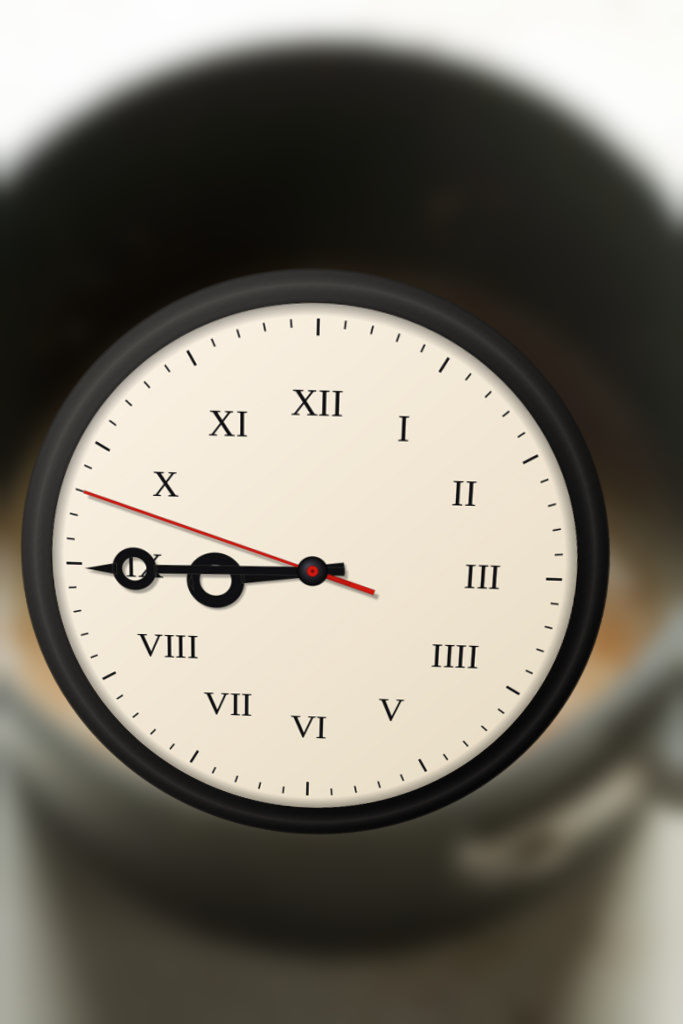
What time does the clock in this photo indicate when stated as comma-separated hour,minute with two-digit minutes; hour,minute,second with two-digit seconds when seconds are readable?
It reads 8,44,48
